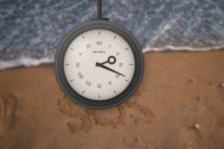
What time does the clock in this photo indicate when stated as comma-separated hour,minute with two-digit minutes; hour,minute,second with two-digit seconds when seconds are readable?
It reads 2,19
